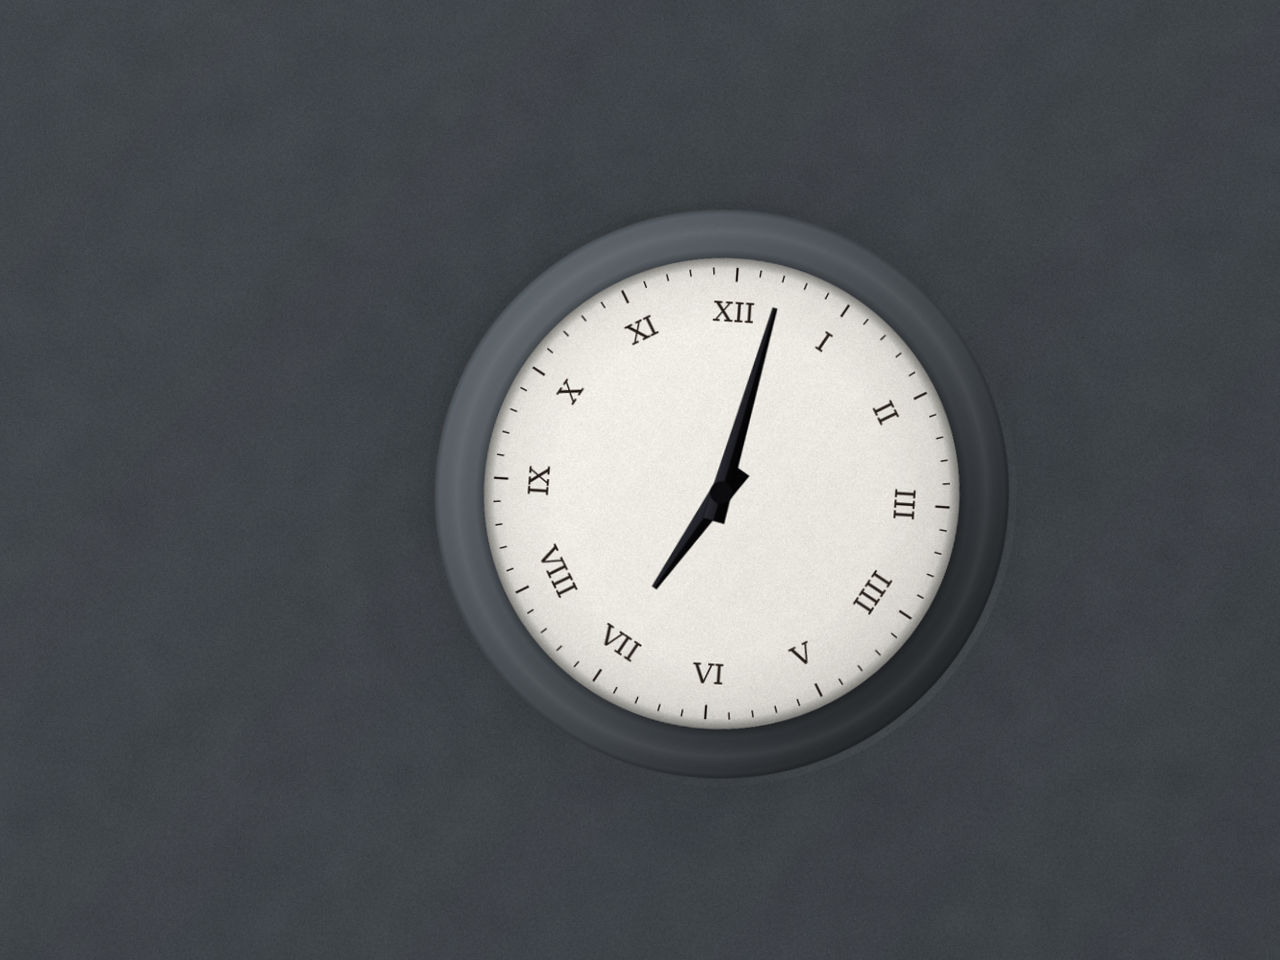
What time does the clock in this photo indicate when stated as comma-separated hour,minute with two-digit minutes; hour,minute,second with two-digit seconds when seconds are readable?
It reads 7,02
